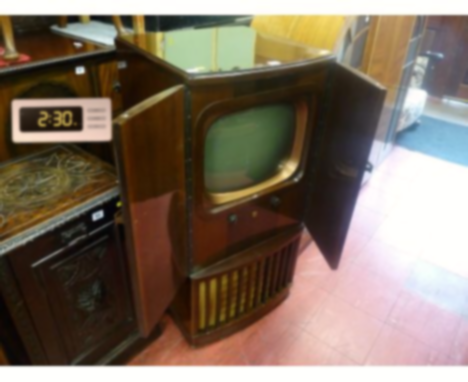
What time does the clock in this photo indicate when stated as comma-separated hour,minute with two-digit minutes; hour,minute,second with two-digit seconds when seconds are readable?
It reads 2,30
